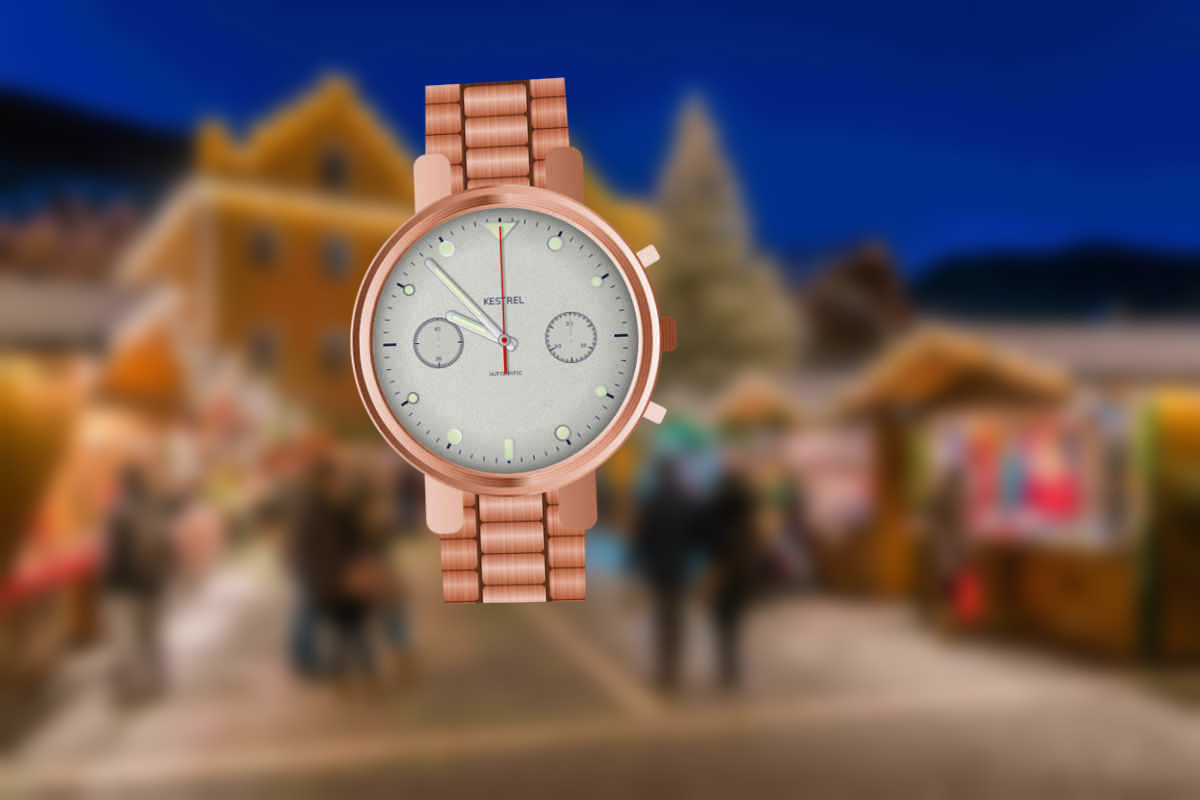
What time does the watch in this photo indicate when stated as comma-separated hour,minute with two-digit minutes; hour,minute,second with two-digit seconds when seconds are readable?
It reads 9,53
